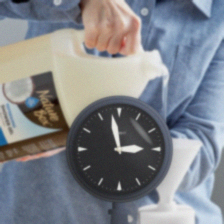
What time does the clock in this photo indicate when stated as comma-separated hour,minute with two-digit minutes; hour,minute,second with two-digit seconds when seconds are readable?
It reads 2,58
